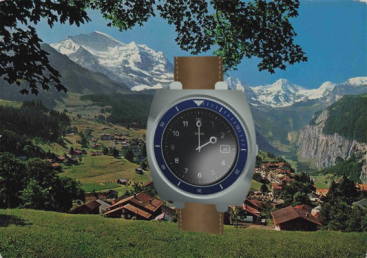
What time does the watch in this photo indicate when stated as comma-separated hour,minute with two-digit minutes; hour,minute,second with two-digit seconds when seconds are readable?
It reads 2,00
